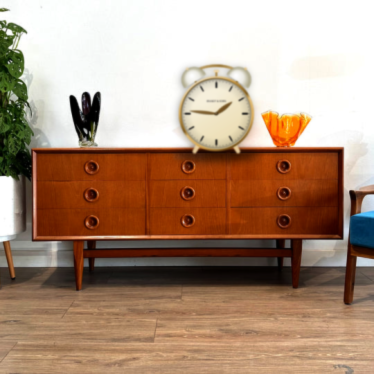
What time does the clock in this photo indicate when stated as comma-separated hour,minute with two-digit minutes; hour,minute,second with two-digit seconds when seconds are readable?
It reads 1,46
